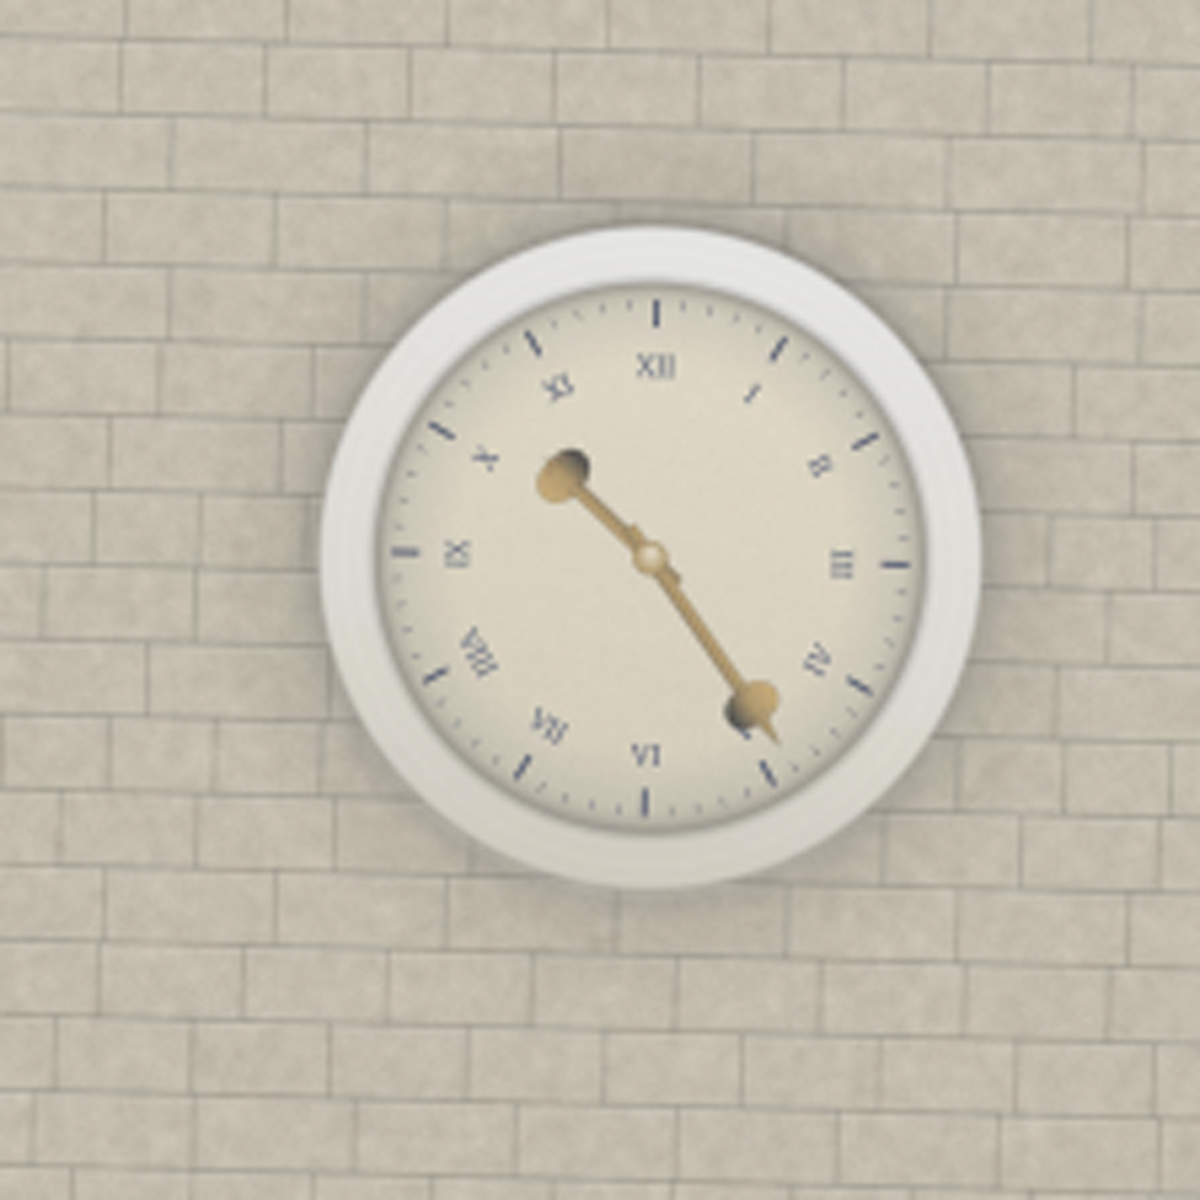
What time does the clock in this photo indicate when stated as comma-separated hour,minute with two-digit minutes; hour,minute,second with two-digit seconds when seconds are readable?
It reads 10,24
